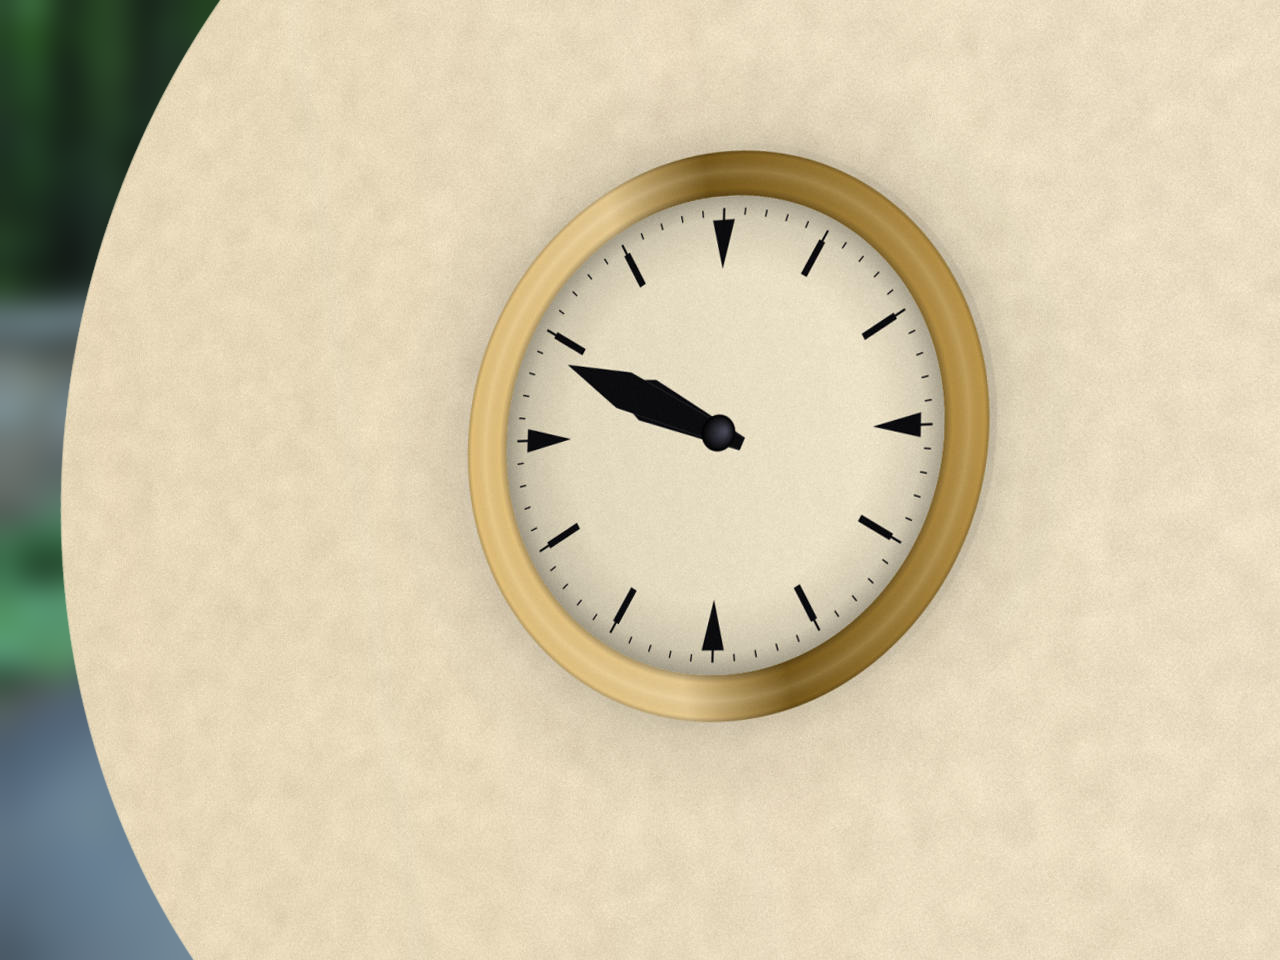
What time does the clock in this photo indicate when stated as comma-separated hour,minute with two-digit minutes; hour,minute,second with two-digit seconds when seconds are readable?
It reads 9,49
